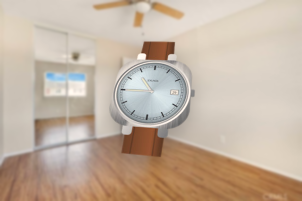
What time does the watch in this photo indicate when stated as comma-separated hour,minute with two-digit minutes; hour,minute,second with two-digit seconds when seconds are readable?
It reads 10,45
